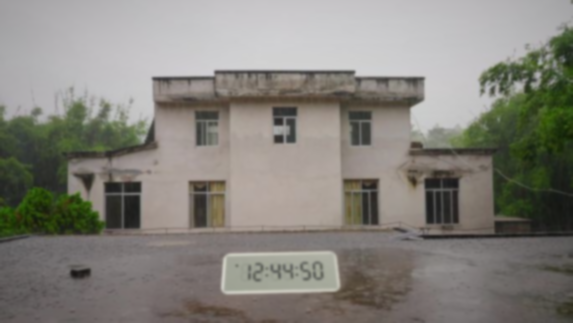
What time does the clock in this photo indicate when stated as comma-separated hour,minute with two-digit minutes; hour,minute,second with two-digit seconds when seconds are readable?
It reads 12,44,50
